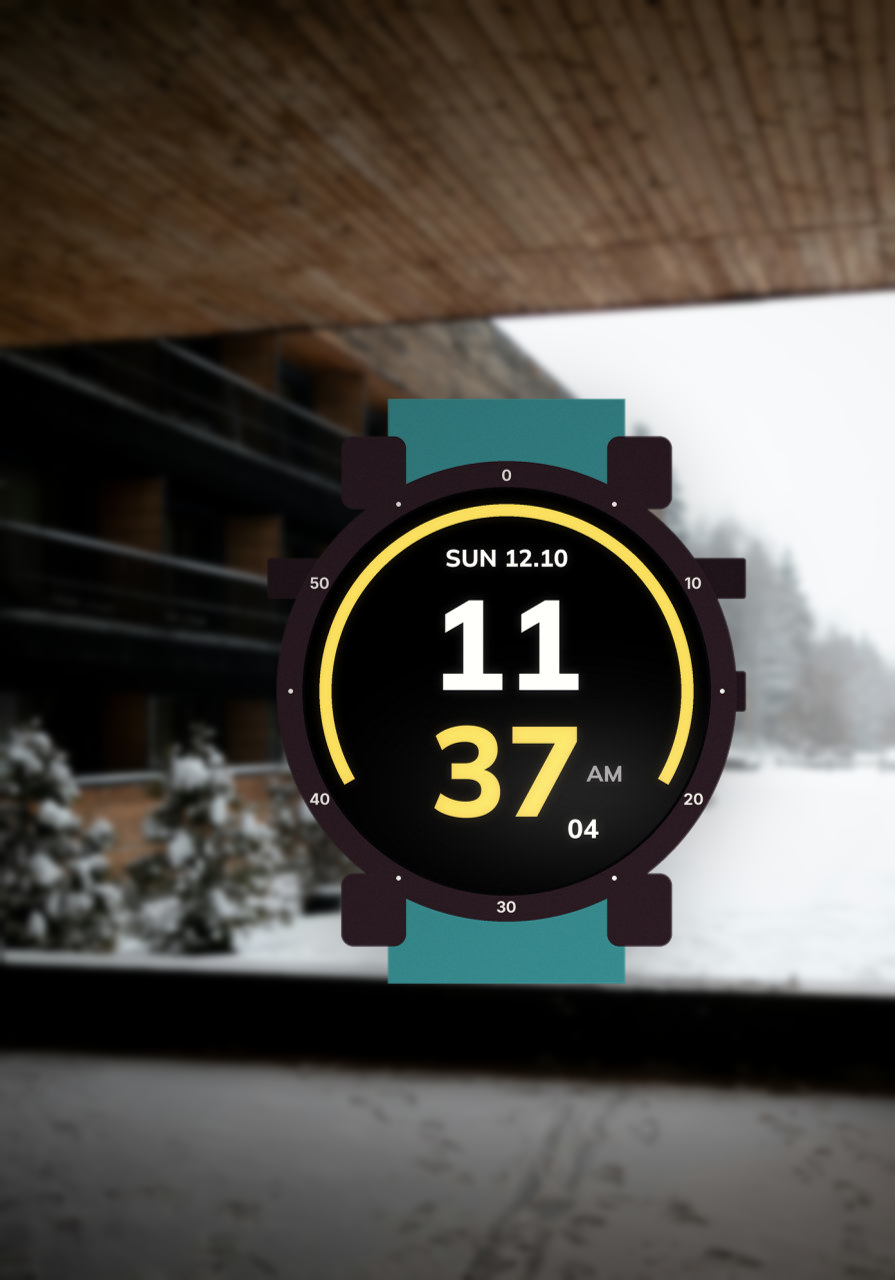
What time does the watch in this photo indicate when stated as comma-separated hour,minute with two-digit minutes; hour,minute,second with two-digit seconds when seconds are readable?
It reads 11,37,04
